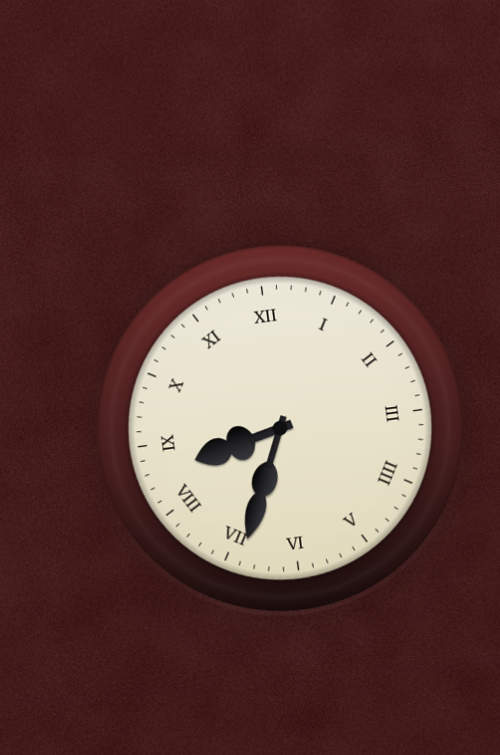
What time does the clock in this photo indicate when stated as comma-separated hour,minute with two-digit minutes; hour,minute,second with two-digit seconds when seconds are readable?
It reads 8,34
